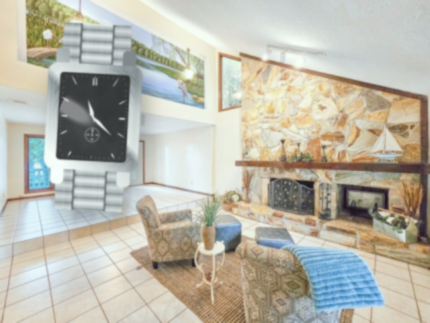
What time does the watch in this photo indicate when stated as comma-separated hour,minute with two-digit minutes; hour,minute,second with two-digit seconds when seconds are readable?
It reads 11,22
